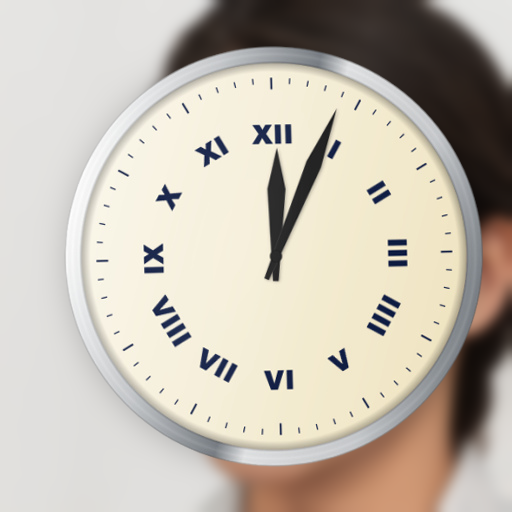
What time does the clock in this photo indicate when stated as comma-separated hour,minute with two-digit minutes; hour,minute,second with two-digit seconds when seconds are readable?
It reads 12,04
